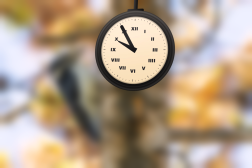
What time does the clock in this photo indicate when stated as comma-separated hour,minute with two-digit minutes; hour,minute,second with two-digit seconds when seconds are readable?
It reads 9,55
